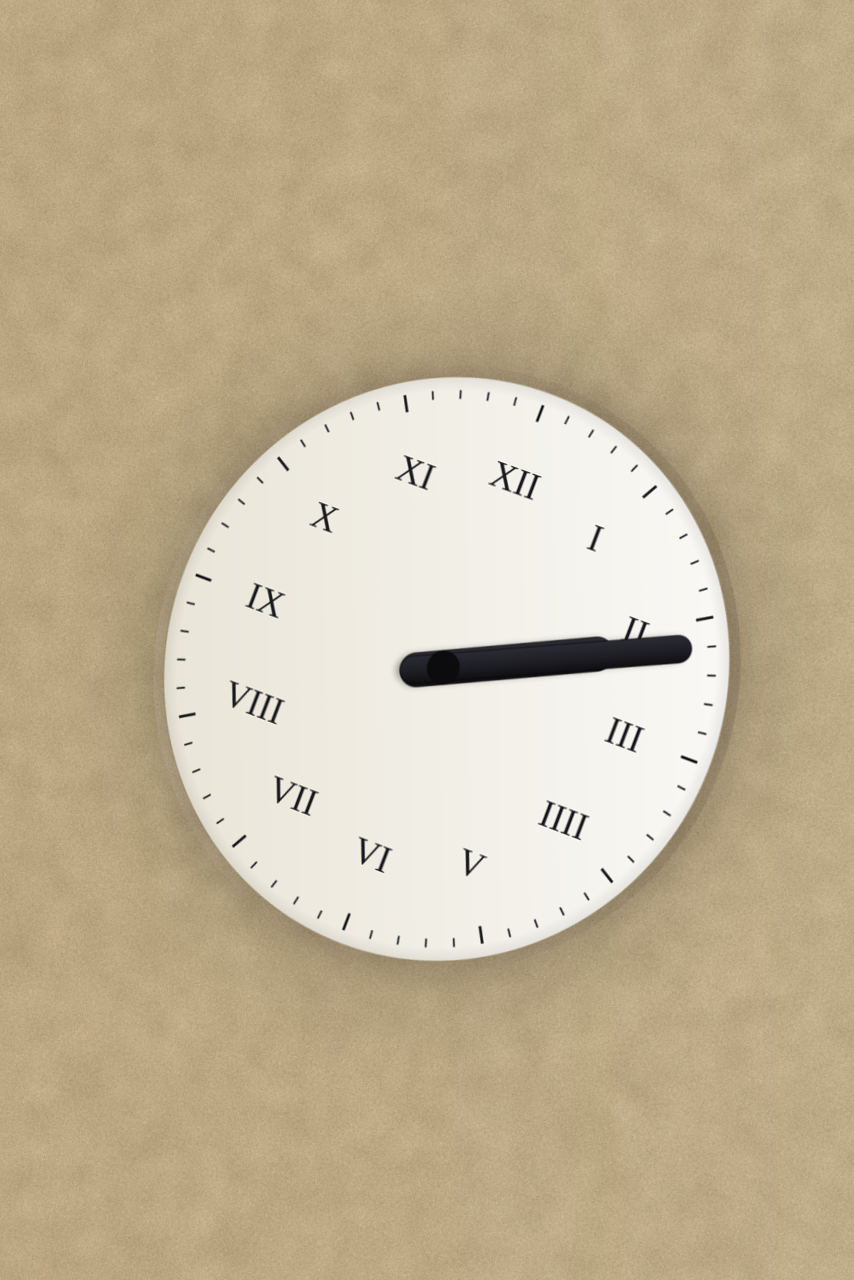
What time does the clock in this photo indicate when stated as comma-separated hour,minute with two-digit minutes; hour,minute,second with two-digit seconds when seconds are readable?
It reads 2,11
